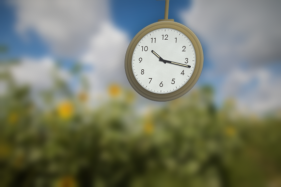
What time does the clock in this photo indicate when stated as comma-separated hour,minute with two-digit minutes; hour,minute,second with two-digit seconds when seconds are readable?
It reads 10,17
